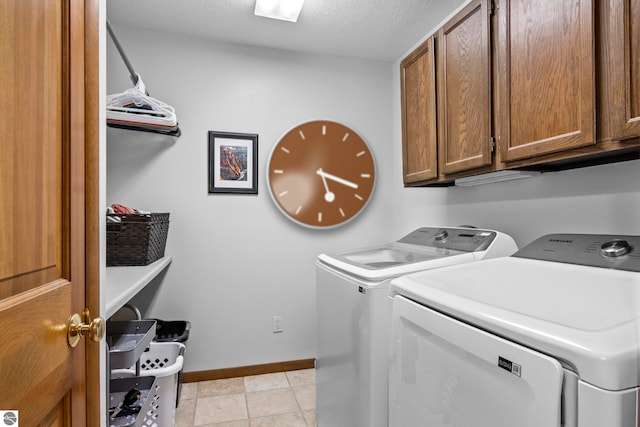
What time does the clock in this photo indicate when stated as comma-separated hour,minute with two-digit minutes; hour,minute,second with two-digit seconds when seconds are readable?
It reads 5,18
